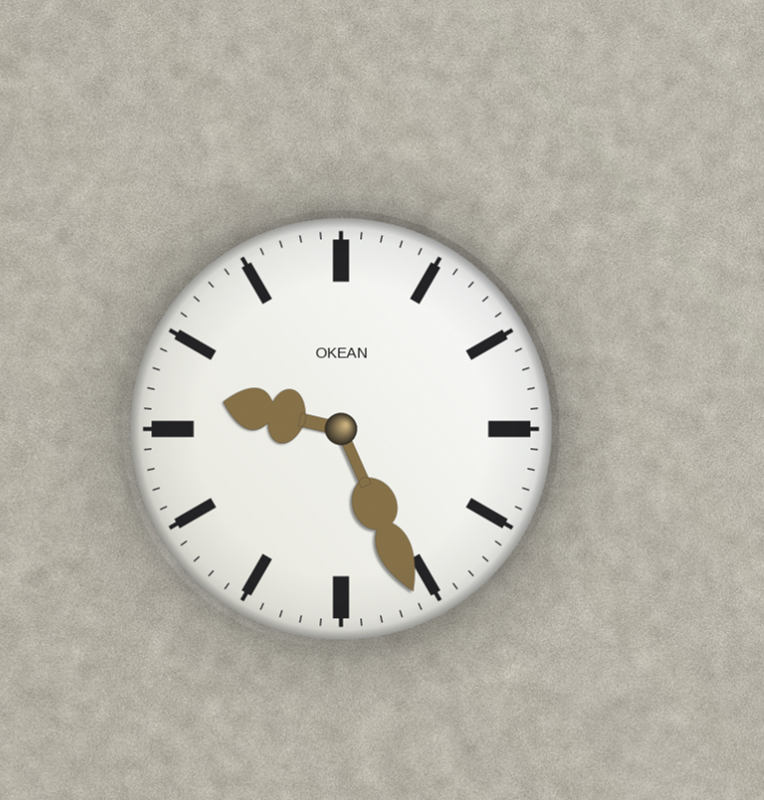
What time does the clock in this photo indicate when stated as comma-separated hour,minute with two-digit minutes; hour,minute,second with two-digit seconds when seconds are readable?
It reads 9,26
